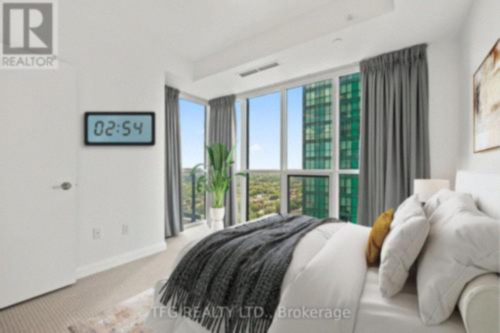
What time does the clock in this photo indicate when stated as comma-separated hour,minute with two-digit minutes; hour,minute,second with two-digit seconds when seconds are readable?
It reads 2,54
